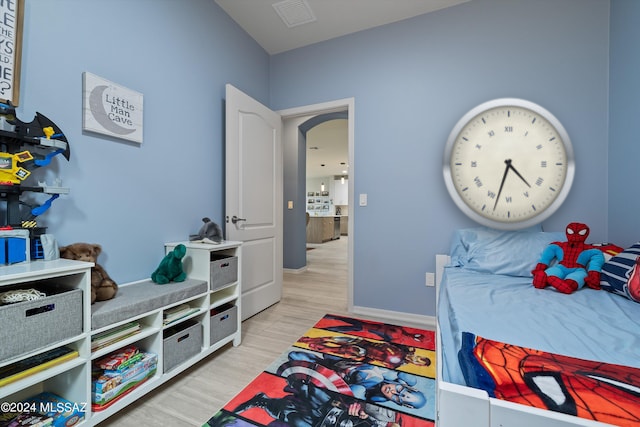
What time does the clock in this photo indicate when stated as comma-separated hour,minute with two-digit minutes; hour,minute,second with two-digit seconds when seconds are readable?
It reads 4,33
